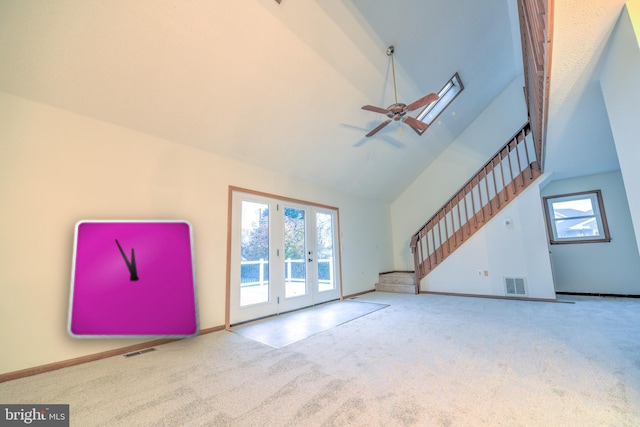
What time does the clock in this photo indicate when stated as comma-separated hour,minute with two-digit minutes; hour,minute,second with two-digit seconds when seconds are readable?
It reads 11,56
